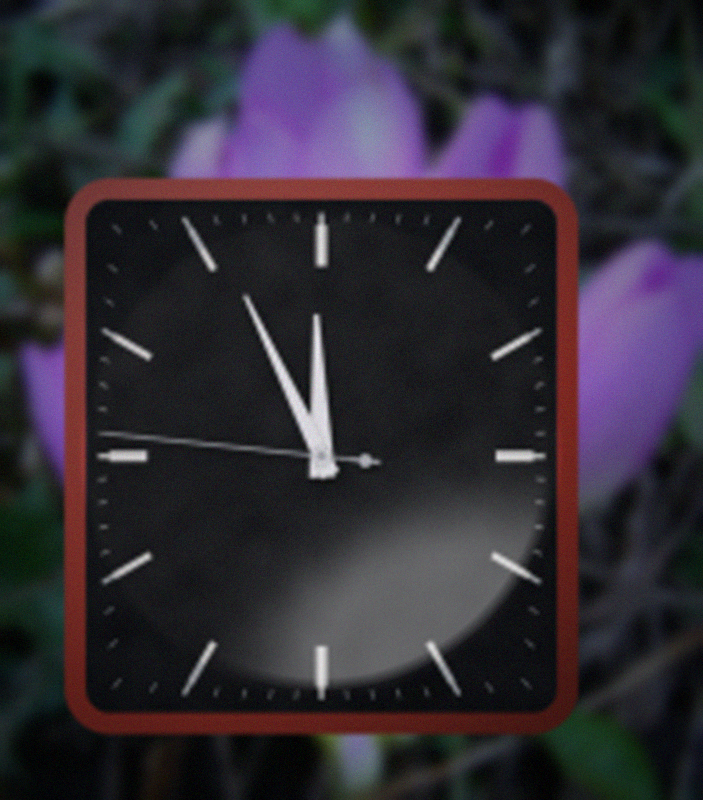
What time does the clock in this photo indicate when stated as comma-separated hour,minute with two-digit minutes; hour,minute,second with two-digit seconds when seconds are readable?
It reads 11,55,46
